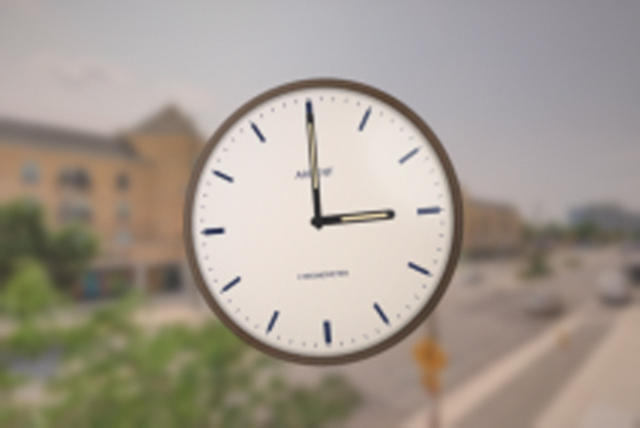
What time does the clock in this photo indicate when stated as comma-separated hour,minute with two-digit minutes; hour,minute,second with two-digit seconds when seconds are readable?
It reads 3,00
